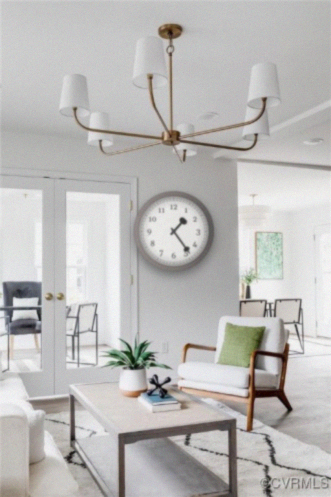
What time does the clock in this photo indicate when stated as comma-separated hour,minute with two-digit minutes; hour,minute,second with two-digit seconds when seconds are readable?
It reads 1,24
